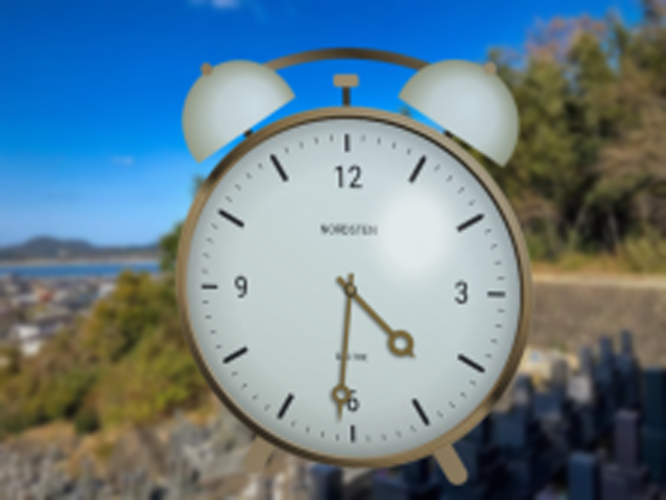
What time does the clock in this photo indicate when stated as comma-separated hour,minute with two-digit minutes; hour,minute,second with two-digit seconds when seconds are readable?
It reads 4,31
